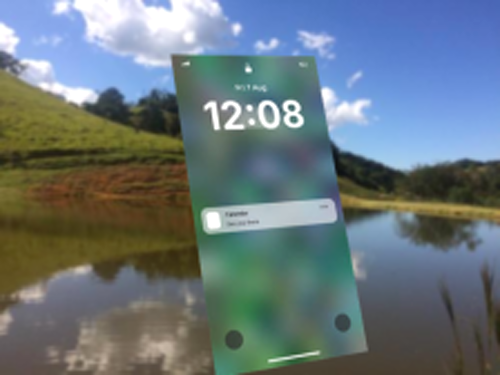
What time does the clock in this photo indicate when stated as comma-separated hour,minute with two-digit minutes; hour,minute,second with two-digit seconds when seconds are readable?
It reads 12,08
